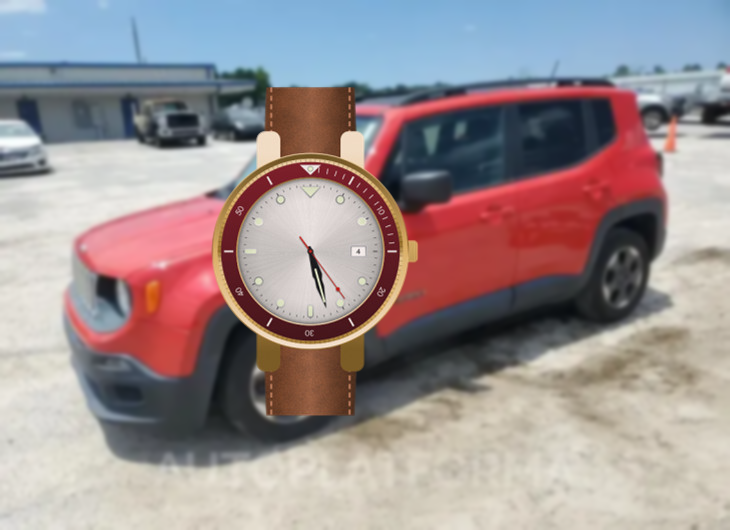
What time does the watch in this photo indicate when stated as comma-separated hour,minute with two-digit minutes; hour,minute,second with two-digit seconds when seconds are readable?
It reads 5,27,24
